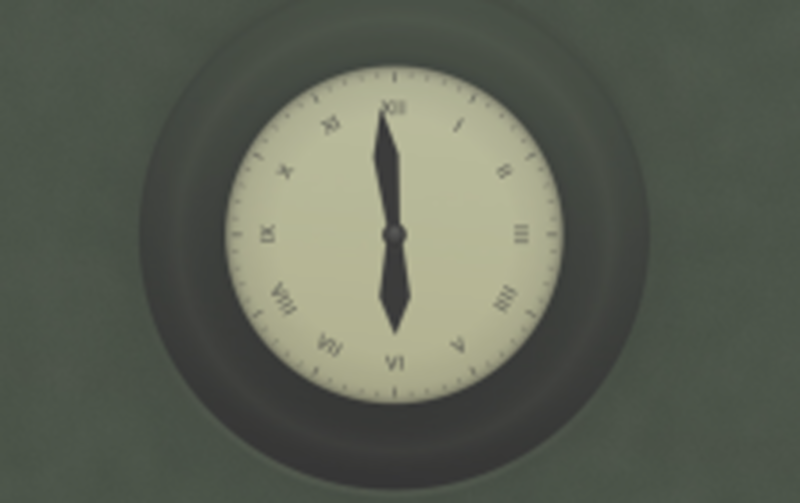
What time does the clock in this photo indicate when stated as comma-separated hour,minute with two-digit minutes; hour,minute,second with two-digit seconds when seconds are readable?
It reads 5,59
